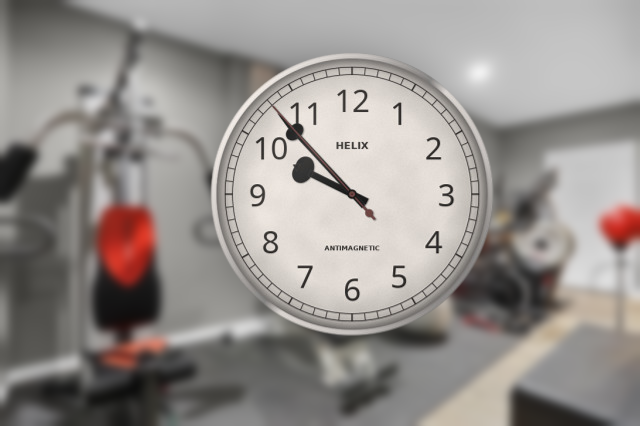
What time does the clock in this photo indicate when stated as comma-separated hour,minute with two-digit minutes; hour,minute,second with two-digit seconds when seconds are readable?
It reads 9,52,53
